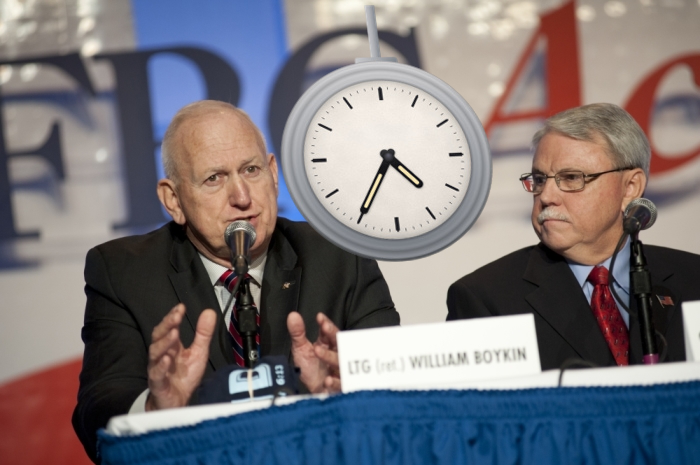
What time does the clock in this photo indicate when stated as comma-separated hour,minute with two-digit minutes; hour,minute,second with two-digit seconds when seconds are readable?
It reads 4,35
